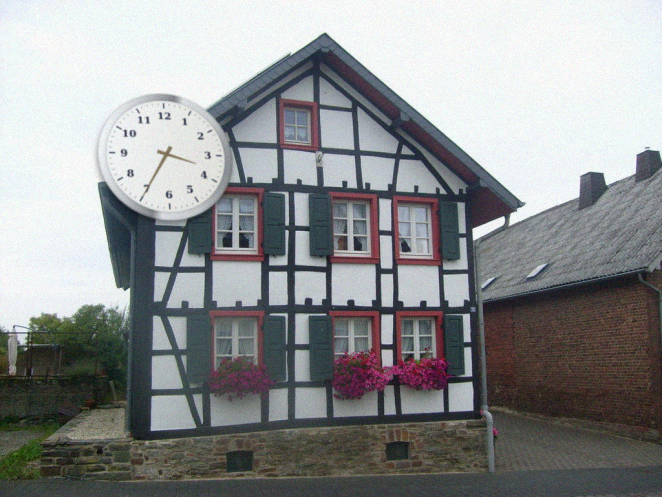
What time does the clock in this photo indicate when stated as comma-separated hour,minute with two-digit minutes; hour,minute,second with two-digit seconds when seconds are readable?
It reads 3,35
